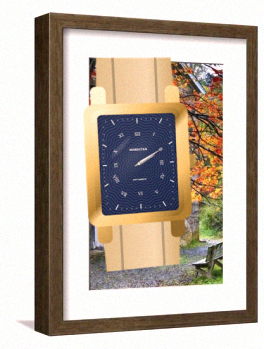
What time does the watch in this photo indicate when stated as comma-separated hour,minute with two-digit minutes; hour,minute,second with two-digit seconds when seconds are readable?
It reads 2,10
